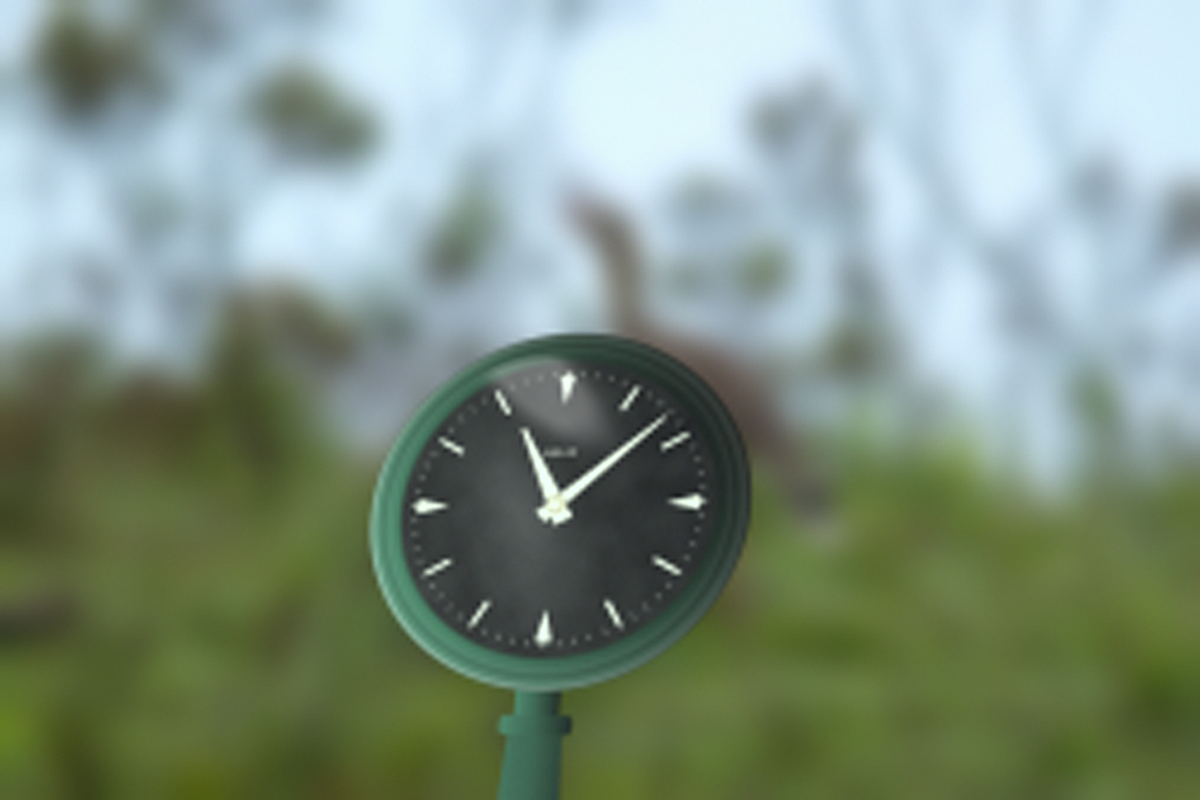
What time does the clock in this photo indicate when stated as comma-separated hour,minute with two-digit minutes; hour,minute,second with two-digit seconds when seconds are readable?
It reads 11,08
